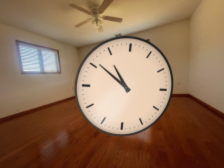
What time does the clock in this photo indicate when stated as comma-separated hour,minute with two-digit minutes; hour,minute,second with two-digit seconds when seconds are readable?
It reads 10,51
